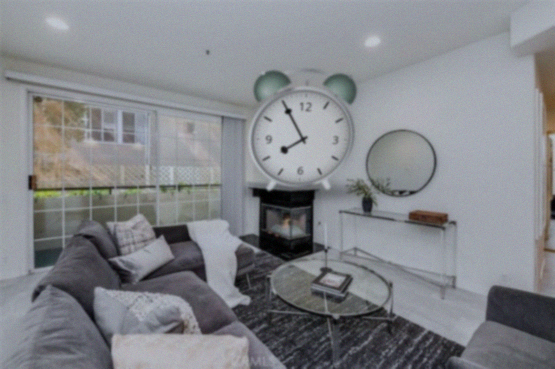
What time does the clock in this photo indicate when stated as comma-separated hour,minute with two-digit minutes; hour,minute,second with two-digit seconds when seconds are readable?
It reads 7,55
